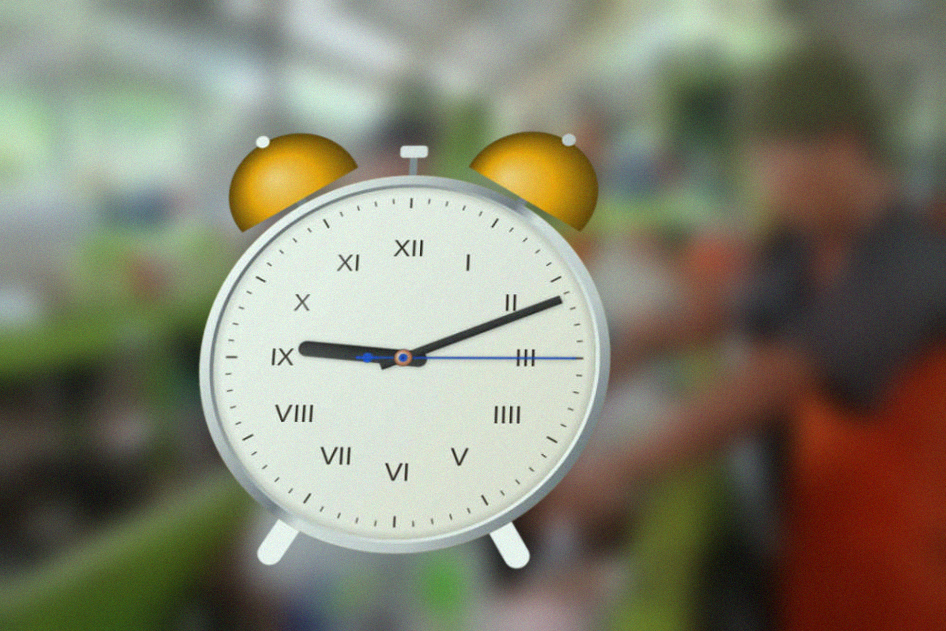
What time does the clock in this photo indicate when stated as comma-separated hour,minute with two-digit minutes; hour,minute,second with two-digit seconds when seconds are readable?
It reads 9,11,15
